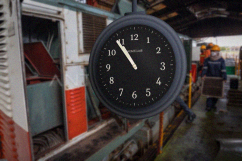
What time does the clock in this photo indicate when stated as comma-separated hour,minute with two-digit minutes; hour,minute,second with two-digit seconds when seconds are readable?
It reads 10,54
